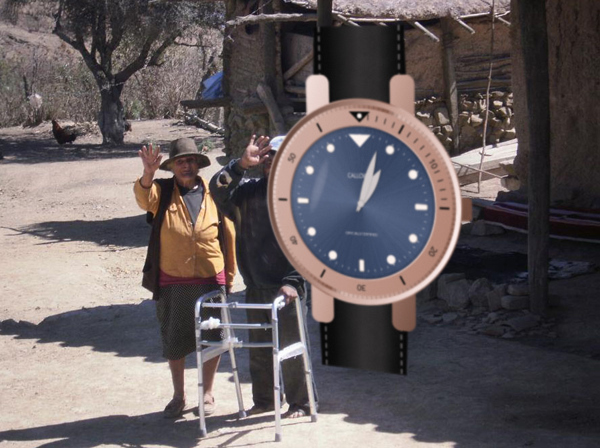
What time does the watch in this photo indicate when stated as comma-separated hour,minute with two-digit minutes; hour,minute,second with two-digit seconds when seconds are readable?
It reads 1,03
